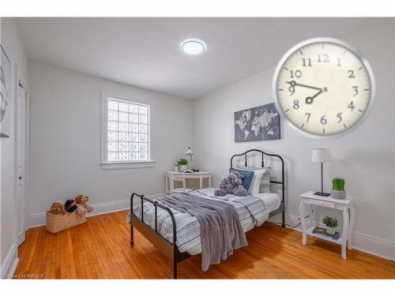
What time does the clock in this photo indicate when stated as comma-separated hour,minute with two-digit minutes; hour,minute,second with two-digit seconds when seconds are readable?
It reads 7,47
